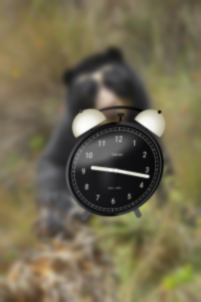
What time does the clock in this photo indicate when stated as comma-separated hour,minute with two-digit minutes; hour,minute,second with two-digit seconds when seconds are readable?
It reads 9,17
